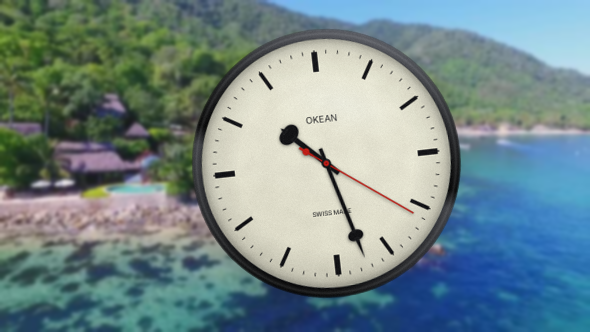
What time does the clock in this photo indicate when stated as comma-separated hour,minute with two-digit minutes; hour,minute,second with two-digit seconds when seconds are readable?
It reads 10,27,21
